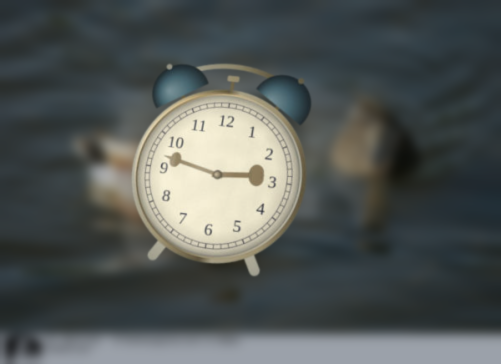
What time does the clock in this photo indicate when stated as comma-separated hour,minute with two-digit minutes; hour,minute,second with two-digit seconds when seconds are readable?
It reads 2,47
